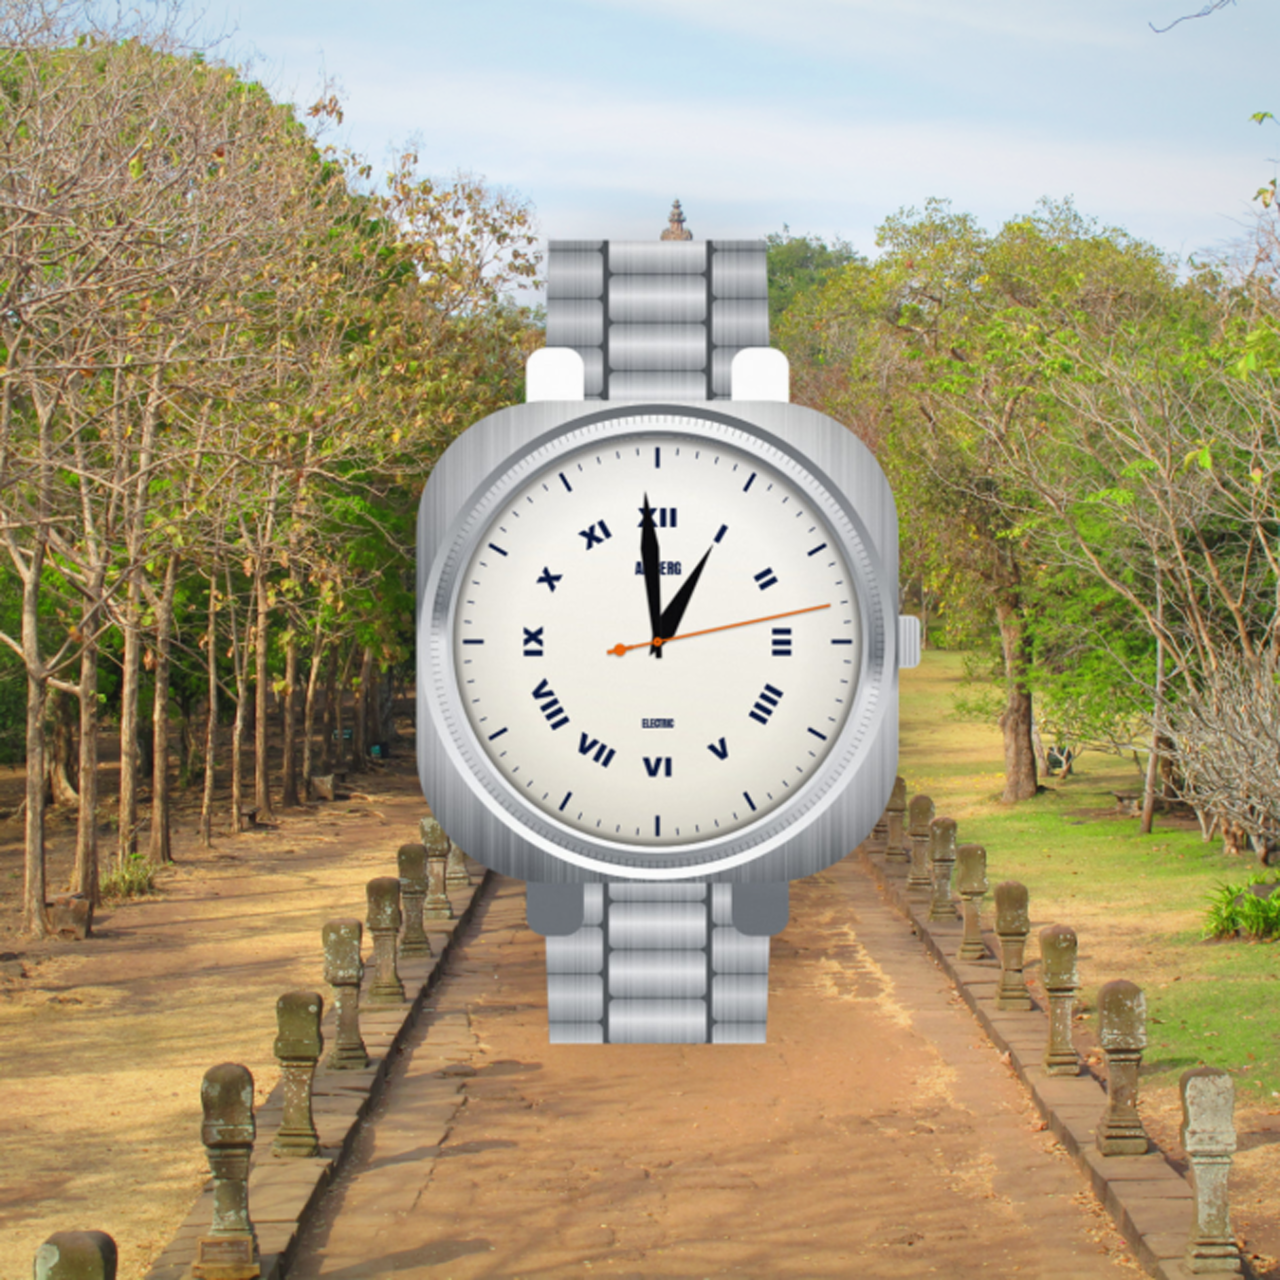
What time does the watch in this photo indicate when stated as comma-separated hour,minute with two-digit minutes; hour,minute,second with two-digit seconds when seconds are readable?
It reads 12,59,13
